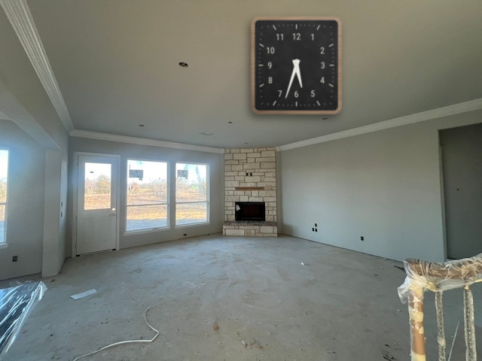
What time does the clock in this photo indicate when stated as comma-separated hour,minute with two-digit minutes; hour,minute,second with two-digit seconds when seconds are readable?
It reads 5,33
